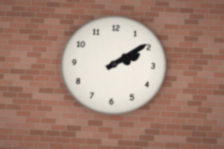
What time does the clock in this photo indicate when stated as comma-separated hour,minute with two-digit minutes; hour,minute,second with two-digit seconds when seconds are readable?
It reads 2,09
